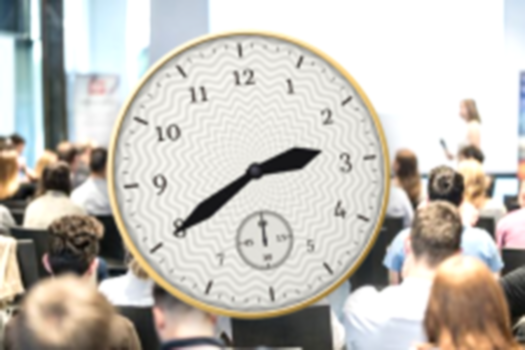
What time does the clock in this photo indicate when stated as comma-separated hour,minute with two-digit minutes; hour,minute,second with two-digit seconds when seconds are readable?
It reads 2,40
